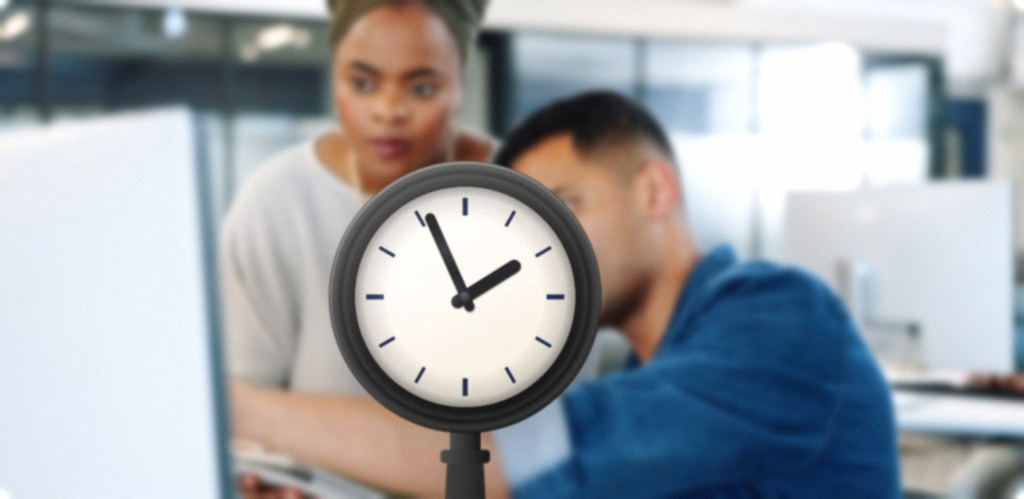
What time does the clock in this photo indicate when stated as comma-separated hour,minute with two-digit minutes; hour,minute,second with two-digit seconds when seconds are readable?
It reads 1,56
